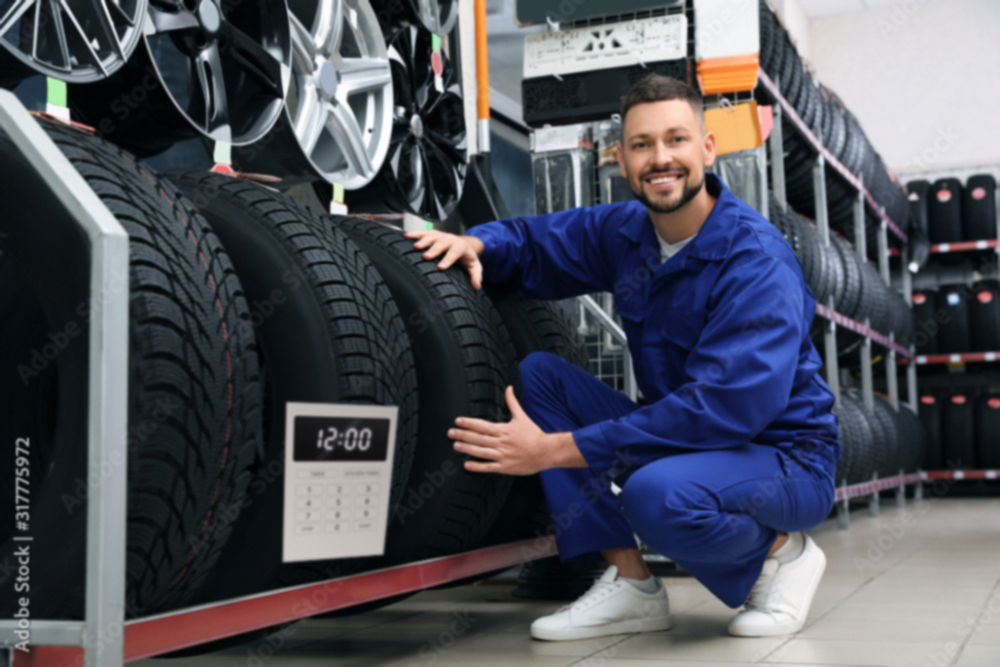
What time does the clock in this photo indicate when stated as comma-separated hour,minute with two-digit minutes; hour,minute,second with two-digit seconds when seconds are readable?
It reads 12,00
